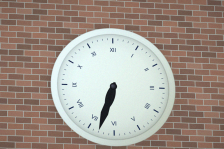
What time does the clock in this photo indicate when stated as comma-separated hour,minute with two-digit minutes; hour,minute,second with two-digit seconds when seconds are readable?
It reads 6,33
